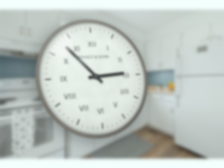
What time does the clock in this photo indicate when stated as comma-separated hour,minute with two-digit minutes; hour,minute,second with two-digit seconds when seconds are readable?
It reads 2,53
